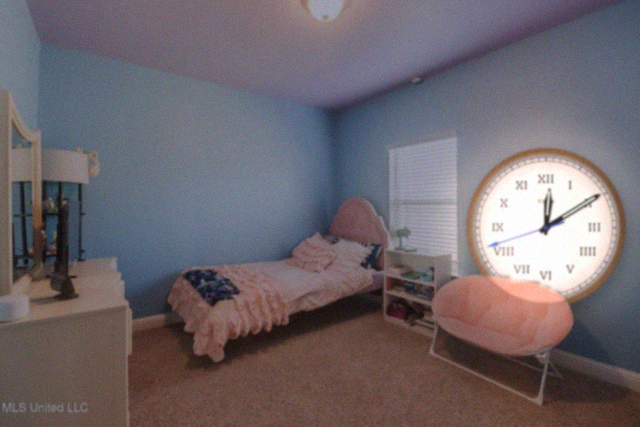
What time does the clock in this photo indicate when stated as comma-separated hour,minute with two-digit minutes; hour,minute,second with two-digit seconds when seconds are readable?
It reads 12,09,42
